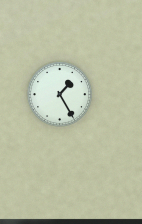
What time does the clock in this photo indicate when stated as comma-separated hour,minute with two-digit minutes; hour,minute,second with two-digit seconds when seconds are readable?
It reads 1,25
